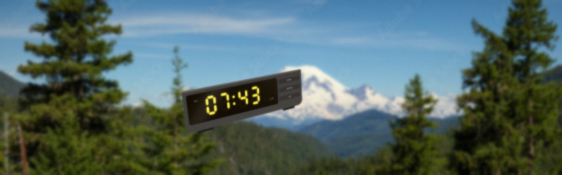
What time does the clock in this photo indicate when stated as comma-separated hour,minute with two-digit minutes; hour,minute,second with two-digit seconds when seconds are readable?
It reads 7,43
